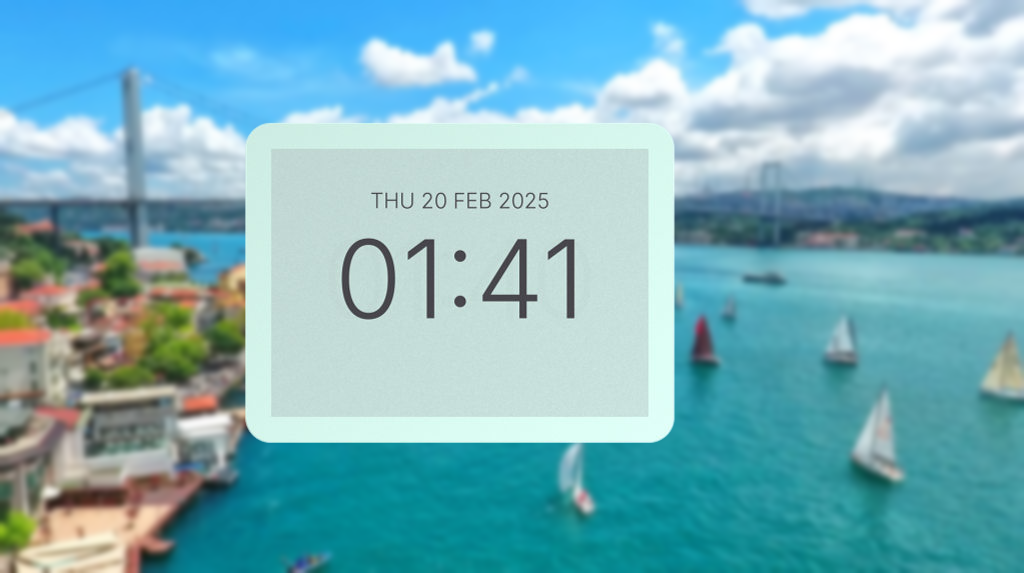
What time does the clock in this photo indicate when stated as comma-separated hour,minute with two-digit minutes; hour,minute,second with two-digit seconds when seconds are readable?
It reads 1,41
